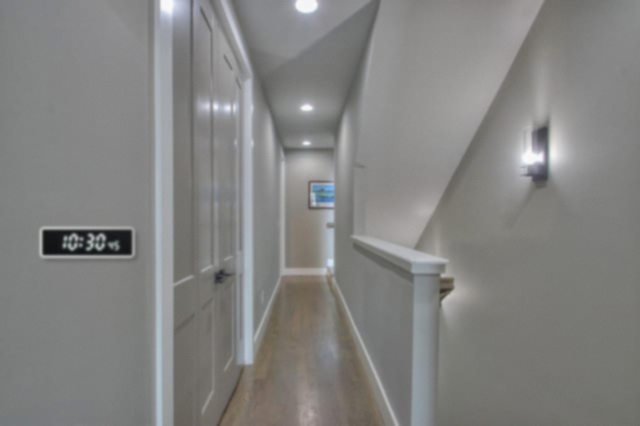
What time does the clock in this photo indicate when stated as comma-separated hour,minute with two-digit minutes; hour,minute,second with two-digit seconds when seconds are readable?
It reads 10,30
